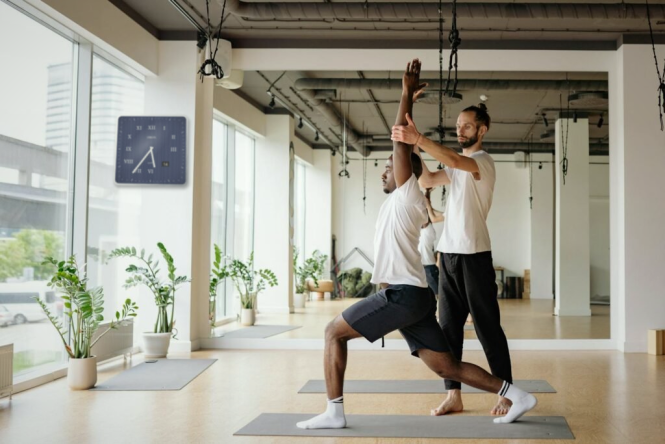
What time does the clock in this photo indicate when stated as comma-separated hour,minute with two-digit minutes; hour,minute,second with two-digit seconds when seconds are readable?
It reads 5,36
